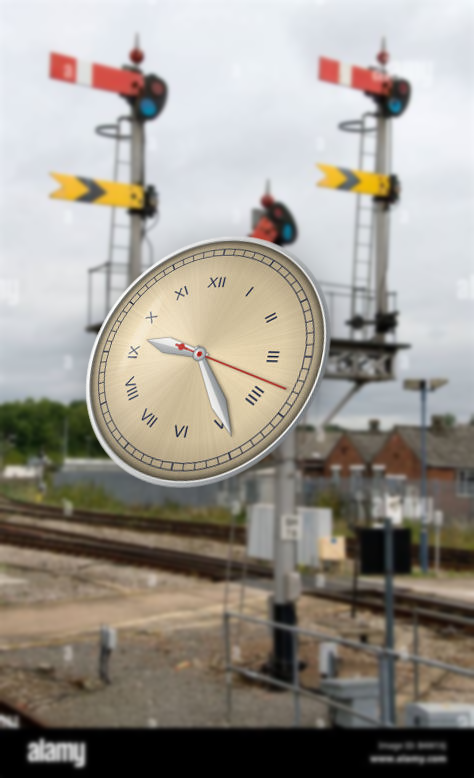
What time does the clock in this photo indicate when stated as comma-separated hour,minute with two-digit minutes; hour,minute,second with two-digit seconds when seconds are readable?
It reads 9,24,18
